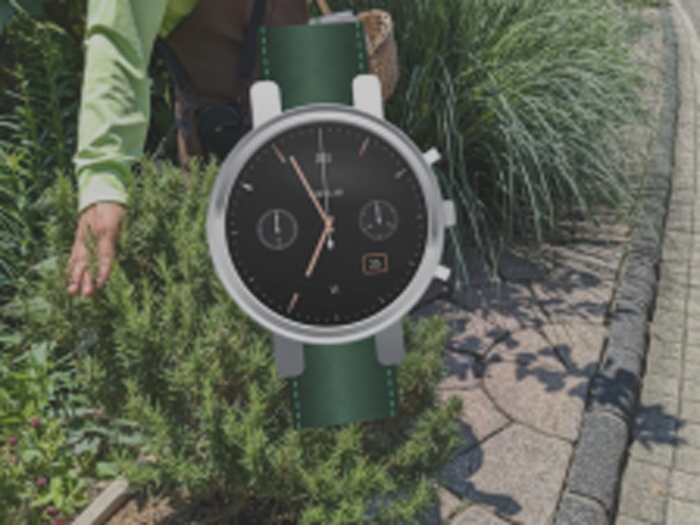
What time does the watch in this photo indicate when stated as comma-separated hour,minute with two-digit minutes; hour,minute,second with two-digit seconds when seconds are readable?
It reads 6,56
